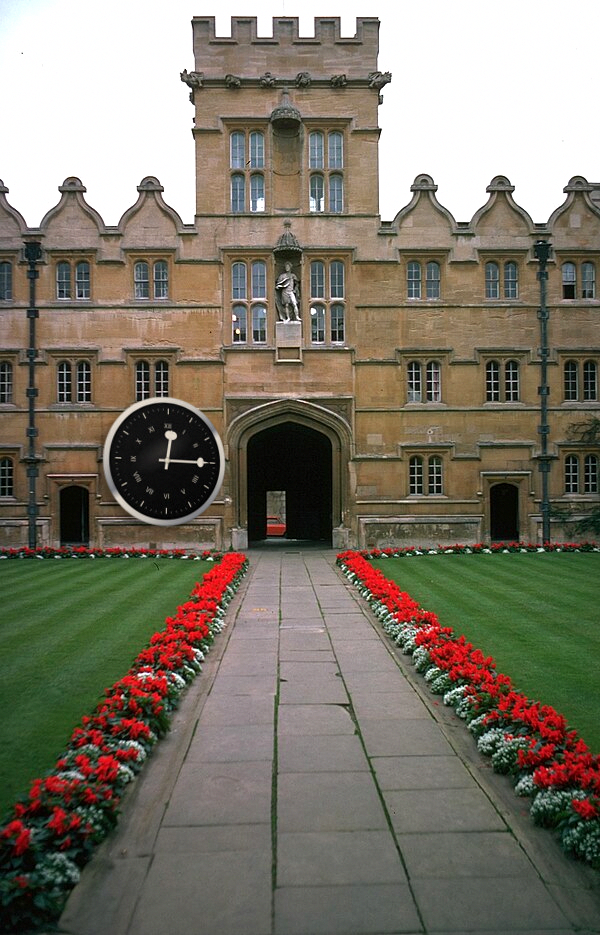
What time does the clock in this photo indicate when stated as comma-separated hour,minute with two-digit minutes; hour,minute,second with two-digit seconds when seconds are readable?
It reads 12,15
